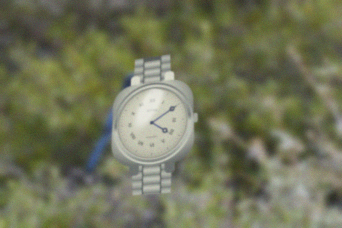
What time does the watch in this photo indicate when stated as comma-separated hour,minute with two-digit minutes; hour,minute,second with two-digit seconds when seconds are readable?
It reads 4,10
